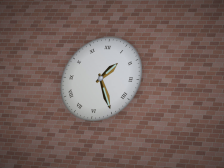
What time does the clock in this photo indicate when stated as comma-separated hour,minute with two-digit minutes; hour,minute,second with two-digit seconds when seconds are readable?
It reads 1,25
